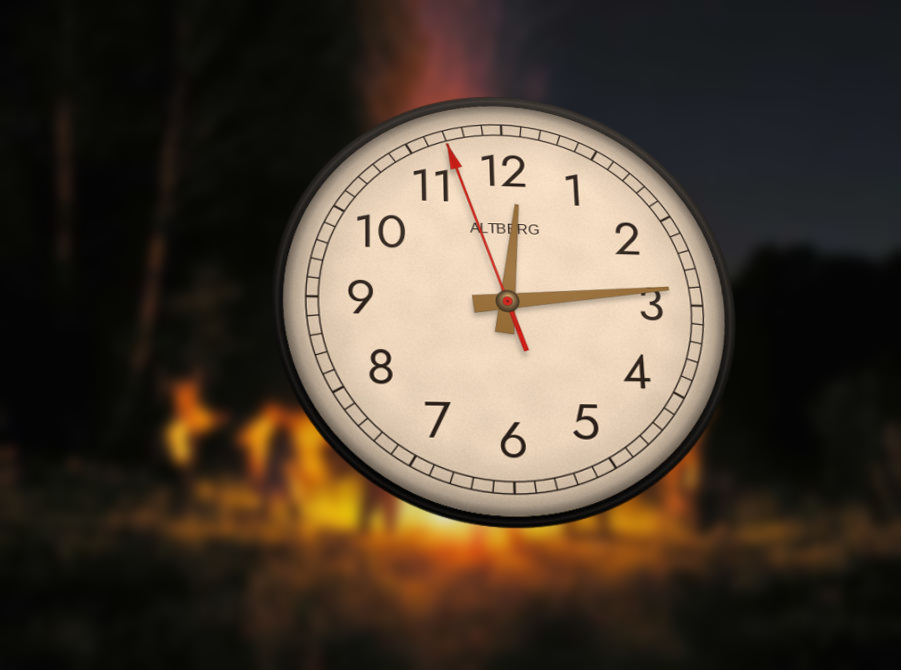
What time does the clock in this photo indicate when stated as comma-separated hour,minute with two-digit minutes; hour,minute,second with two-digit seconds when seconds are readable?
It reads 12,13,57
